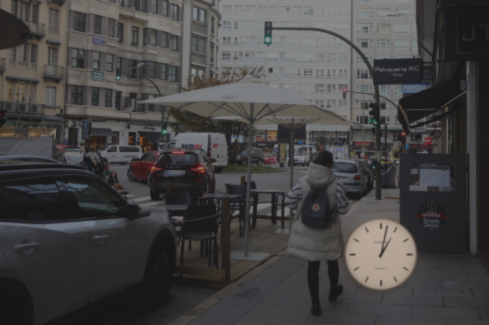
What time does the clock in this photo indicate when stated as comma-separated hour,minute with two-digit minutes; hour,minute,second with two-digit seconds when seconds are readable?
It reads 1,02
